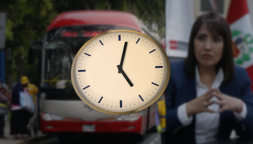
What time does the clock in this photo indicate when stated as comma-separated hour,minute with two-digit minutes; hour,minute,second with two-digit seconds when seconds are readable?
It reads 5,02
